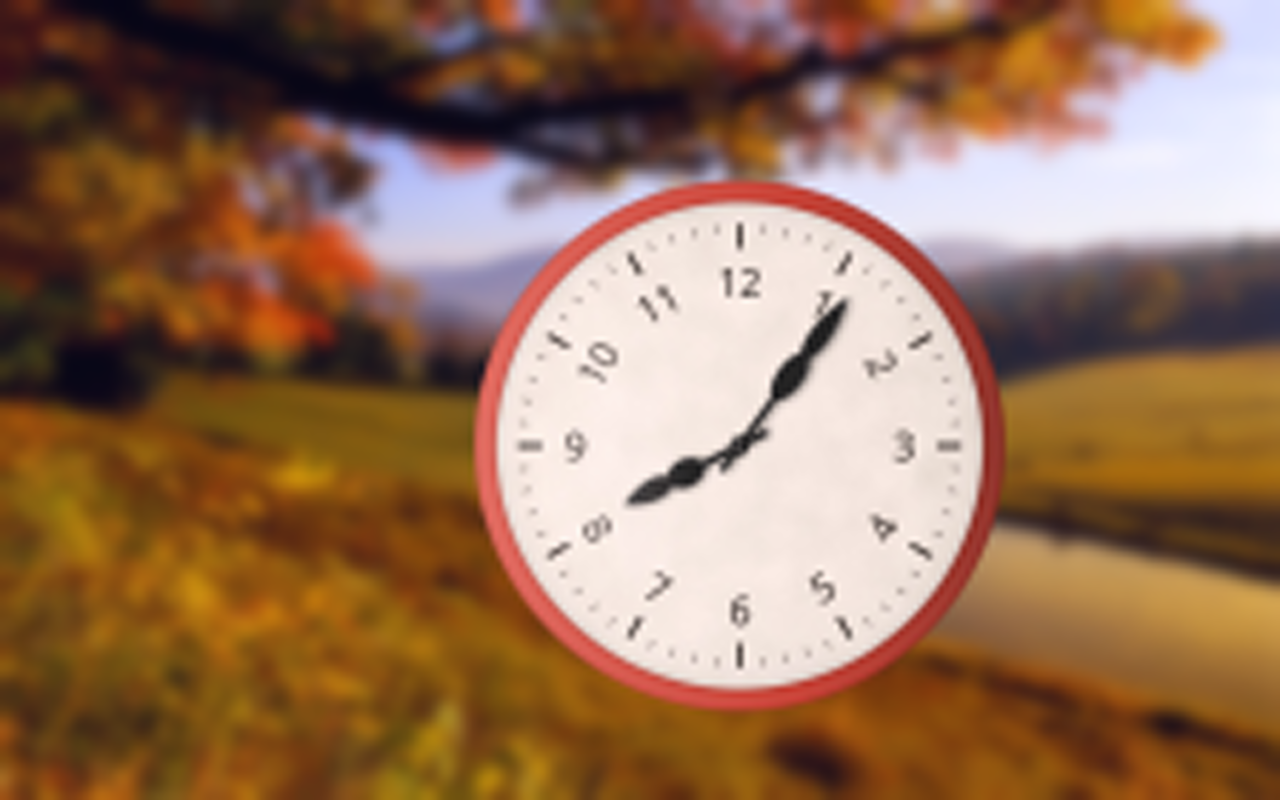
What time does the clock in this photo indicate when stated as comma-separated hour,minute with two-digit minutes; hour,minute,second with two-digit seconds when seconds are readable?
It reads 8,06
